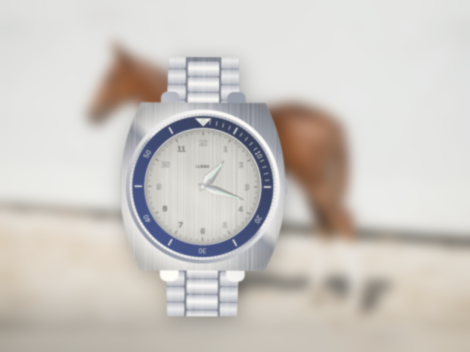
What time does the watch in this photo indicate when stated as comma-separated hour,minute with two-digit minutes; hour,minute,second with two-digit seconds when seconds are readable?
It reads 1,18
